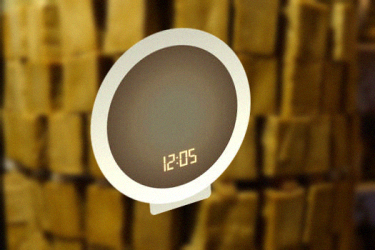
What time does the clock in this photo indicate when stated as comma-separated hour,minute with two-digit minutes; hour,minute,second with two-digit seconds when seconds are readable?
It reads 12,05
